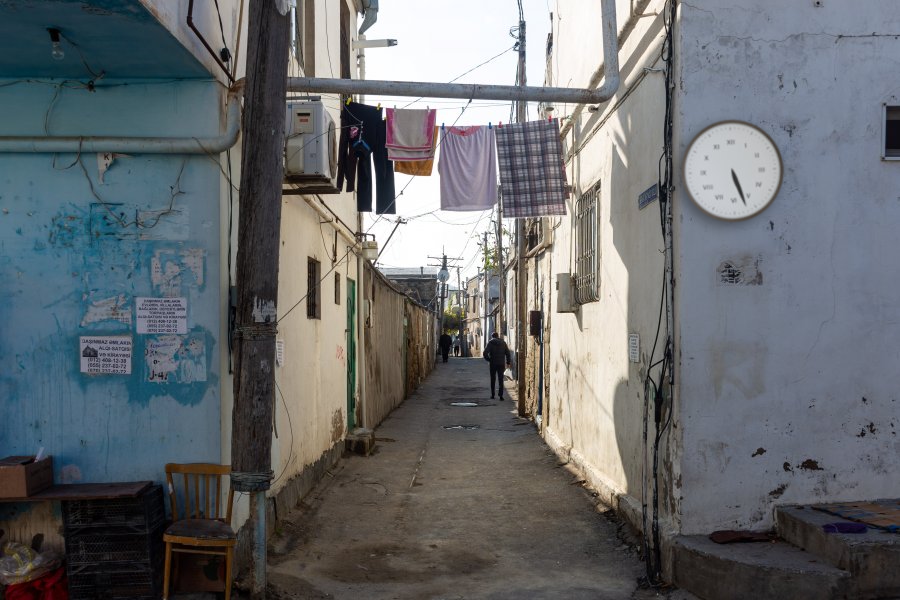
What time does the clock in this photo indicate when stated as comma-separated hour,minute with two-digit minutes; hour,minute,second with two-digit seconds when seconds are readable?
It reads 5,27
